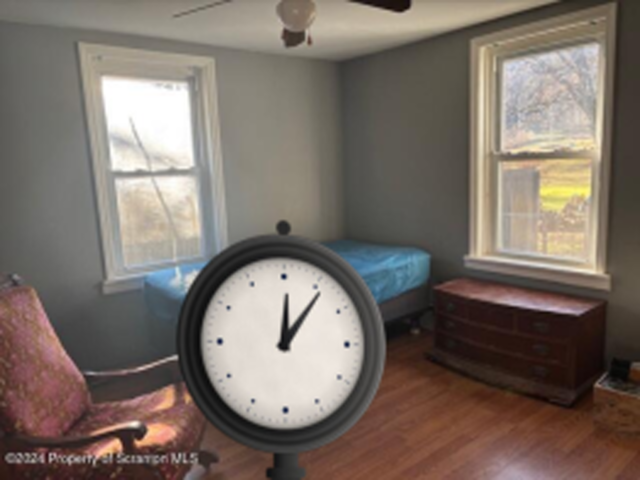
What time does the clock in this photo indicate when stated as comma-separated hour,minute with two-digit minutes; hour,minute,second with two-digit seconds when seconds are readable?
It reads 12,06
